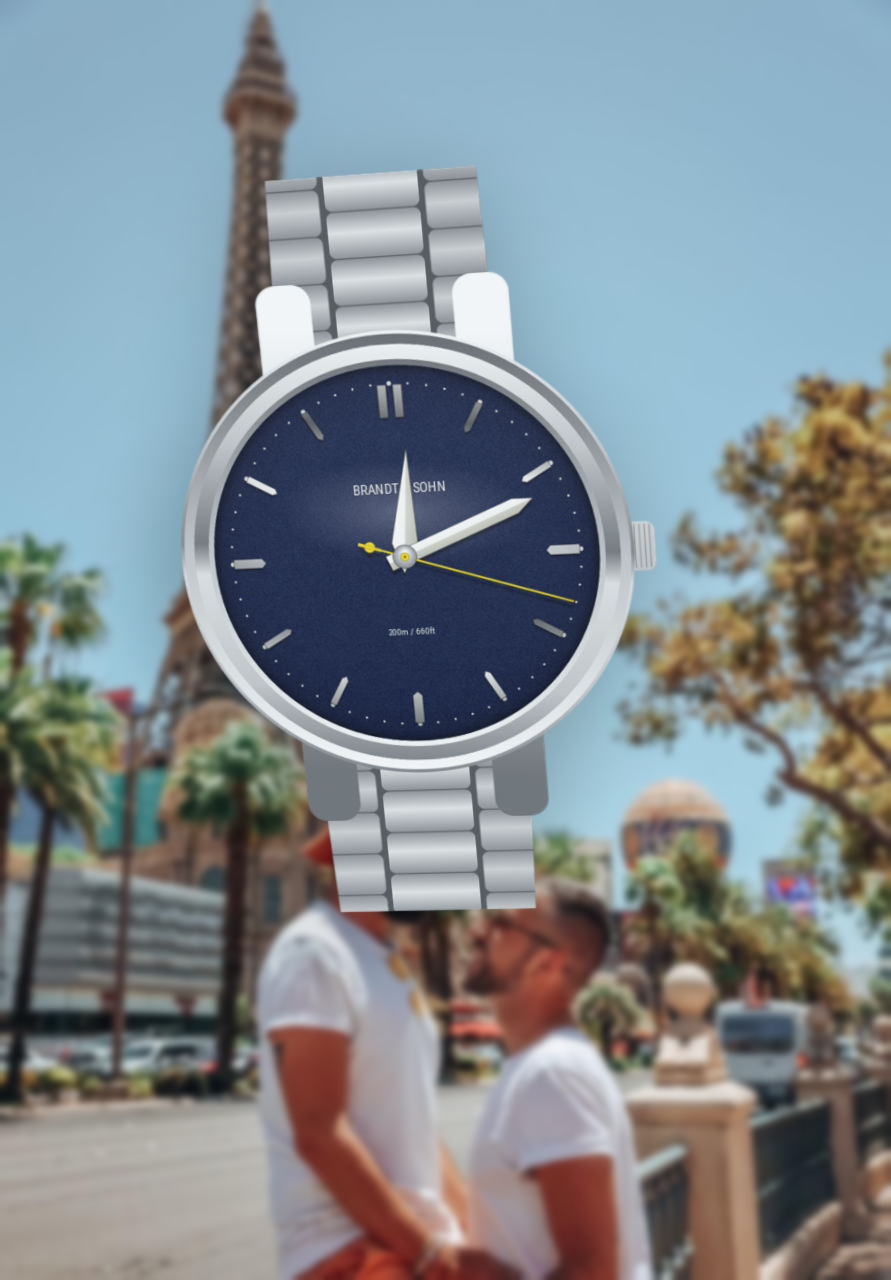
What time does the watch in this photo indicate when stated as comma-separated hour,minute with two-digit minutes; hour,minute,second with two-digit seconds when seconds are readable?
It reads 12,11,18
